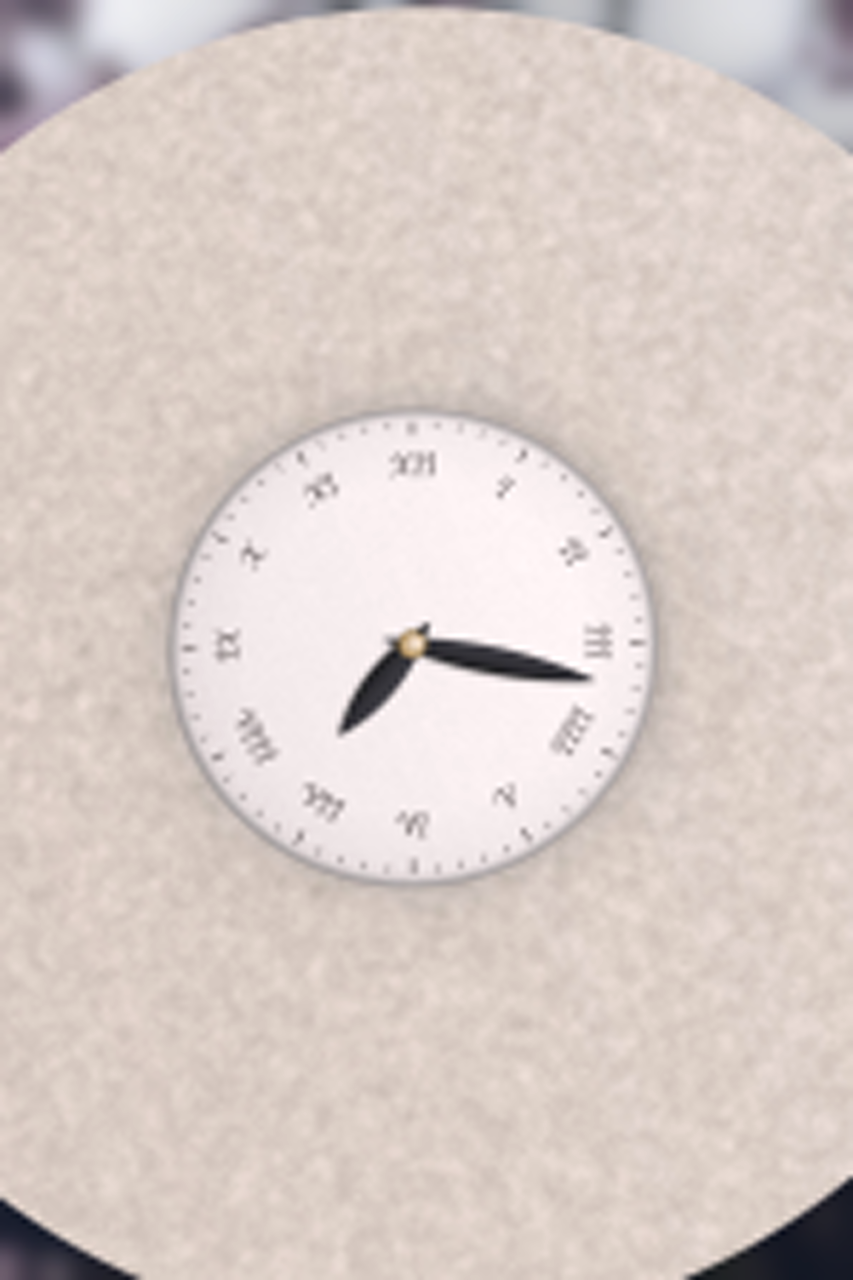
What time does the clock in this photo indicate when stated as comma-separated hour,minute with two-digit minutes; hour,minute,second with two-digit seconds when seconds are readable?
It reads 7,17
